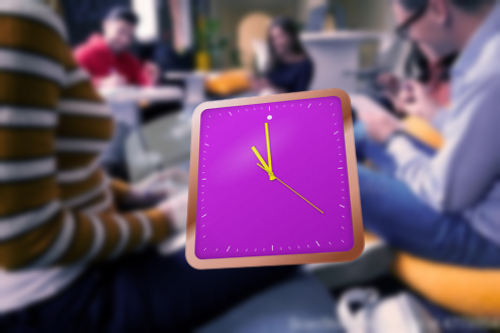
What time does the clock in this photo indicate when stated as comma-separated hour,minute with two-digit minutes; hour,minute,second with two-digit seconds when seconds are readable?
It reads 10,59,22
